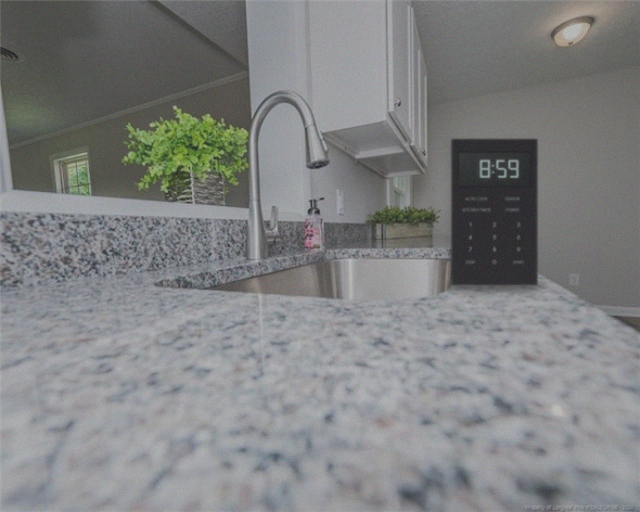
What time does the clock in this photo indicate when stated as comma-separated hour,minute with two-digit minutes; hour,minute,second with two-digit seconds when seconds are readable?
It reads 8,59
